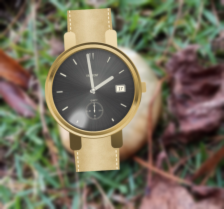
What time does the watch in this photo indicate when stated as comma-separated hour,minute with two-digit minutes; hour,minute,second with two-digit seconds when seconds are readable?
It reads 1,59
